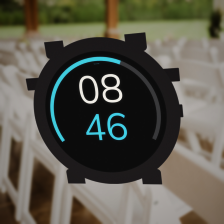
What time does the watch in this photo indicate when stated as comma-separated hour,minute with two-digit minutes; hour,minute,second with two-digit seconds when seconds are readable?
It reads 8,46
